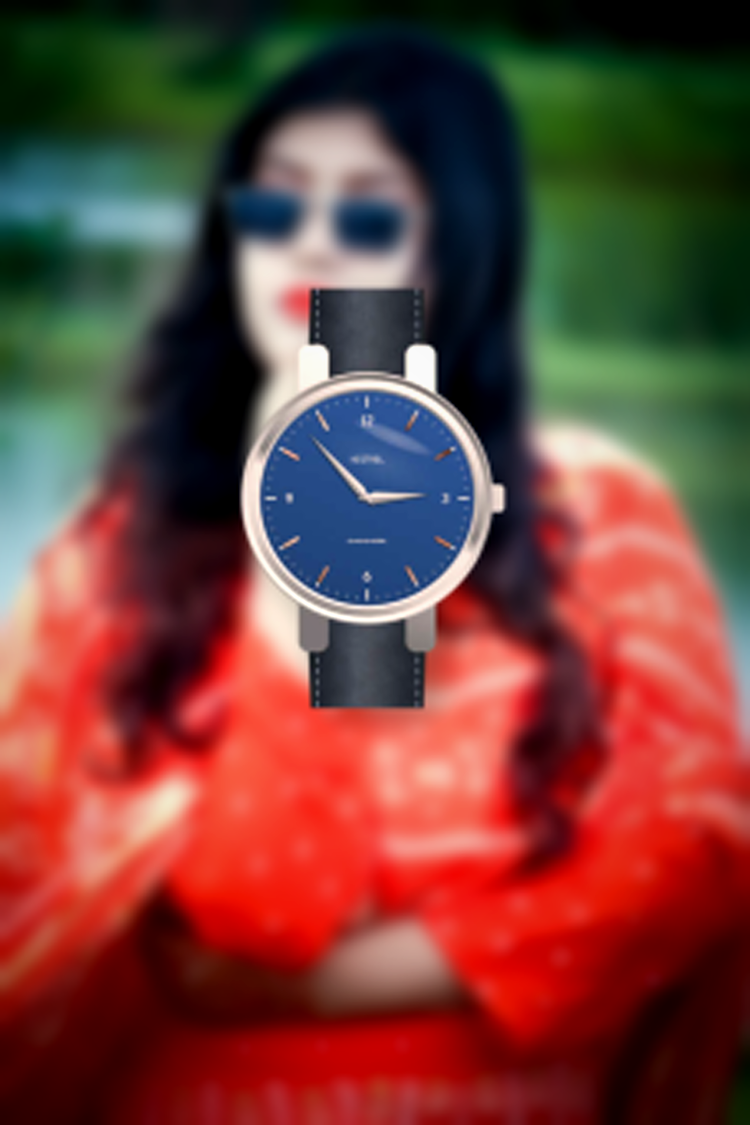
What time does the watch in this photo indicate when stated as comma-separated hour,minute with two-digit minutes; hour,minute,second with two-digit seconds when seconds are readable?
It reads 2,53
